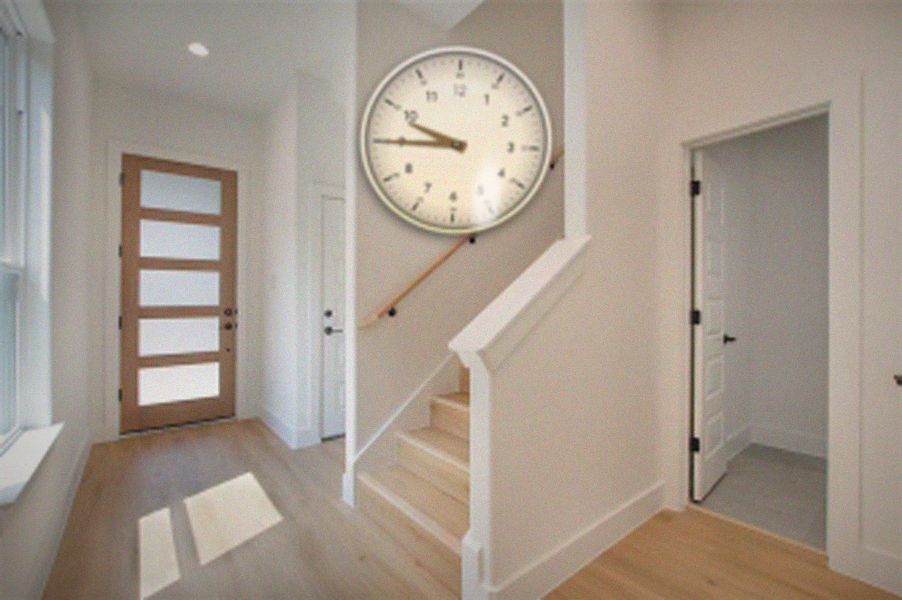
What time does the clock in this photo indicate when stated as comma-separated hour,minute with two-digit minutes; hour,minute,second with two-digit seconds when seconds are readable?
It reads 9,45
